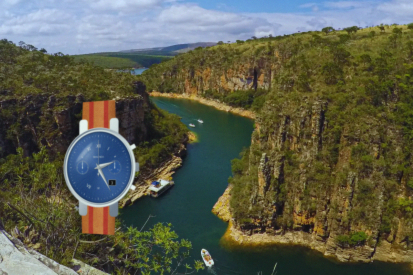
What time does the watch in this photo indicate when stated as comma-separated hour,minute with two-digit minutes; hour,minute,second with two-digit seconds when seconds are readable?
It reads 2,25
